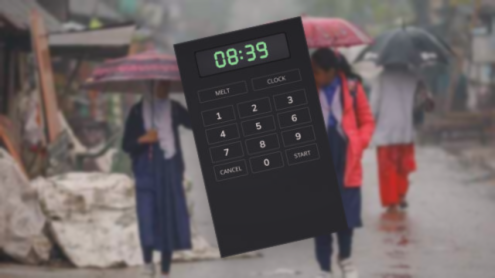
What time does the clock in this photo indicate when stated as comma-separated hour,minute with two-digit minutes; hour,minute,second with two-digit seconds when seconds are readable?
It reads 8,39
